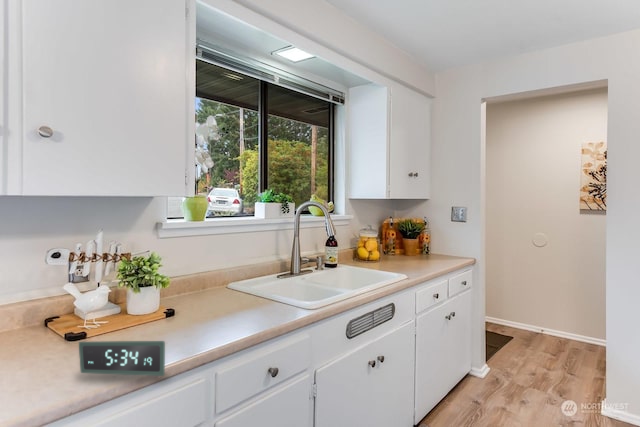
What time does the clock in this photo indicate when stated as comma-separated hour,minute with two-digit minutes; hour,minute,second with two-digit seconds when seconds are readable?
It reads 5,34,19
